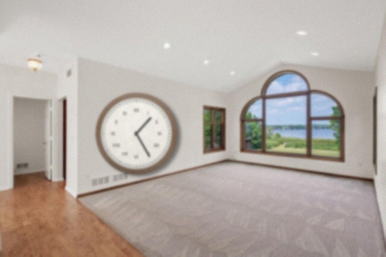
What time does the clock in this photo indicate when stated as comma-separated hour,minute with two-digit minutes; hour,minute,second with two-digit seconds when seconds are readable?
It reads 1,25
